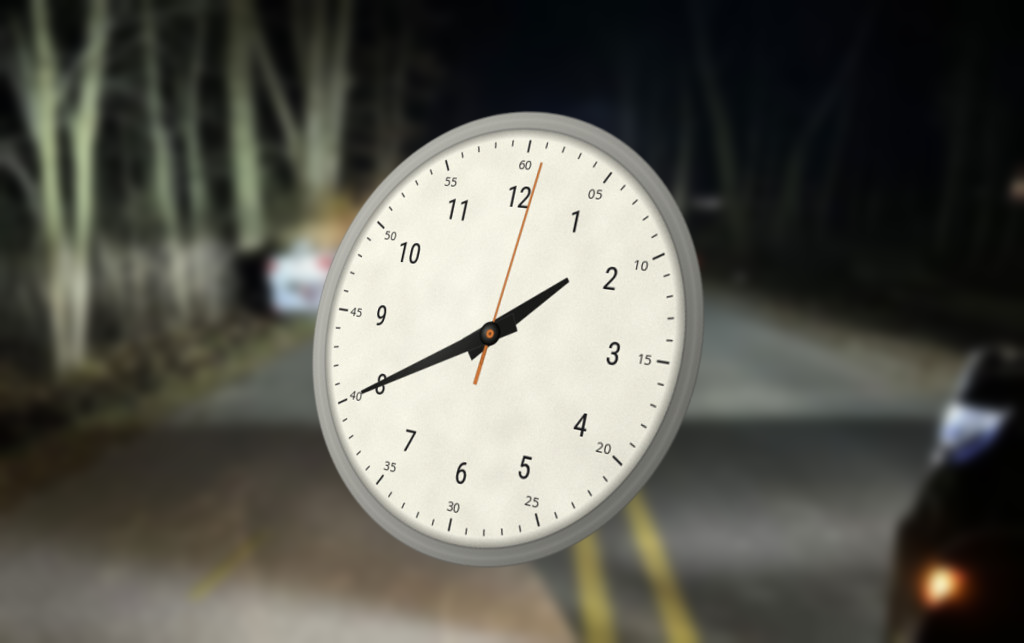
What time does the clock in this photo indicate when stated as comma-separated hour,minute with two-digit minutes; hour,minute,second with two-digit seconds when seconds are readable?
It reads 1,40,01
